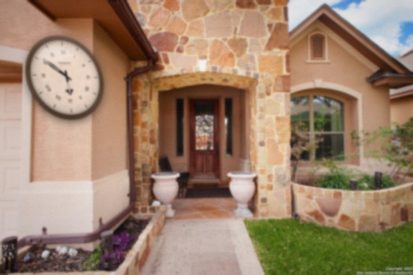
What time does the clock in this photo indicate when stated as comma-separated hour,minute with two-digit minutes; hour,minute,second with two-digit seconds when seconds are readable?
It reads 5,51
